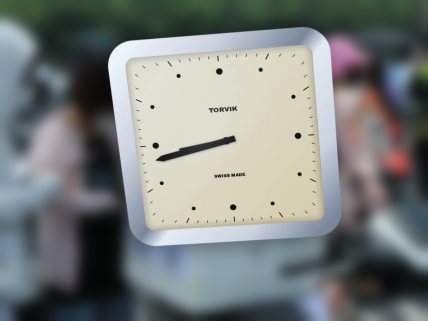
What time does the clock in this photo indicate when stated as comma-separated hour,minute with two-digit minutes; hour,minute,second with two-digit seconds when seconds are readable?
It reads 8,43
